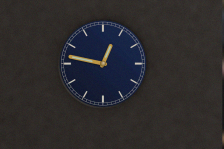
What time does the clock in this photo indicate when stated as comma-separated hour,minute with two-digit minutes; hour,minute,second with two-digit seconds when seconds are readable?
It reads 12,47
